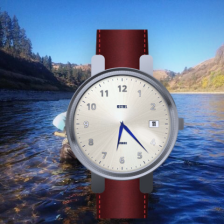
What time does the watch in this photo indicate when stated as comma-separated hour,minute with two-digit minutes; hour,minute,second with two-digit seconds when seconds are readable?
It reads 6,23
